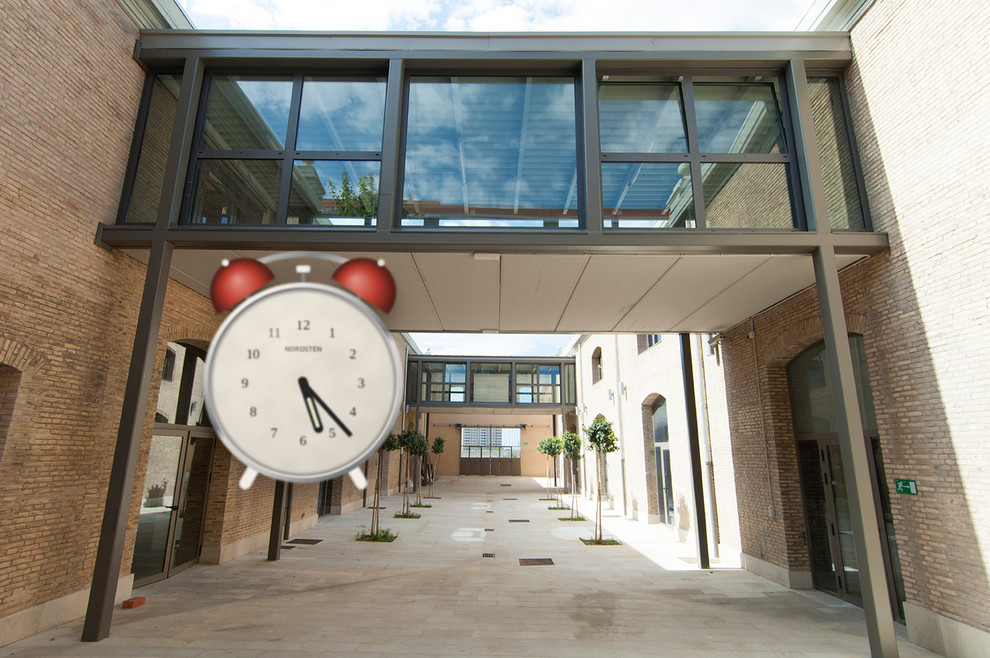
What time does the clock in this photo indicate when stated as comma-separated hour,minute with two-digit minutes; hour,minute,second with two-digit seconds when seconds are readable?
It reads 5,23
